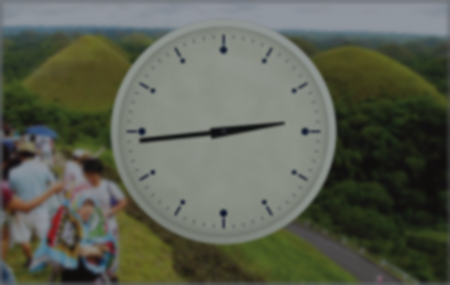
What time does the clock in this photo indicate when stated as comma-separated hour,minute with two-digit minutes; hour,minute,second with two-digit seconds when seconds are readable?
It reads 2,44
